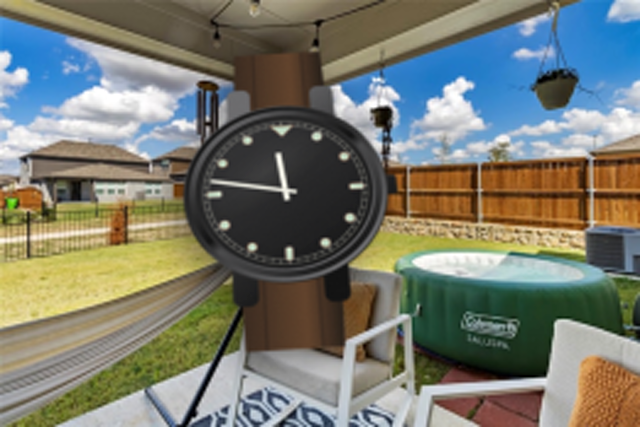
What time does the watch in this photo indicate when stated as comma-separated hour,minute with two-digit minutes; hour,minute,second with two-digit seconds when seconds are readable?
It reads 11,47
